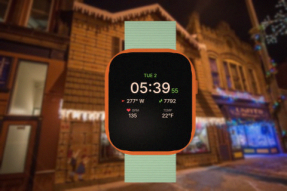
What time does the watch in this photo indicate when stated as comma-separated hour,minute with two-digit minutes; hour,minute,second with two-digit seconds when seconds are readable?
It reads 5,39
